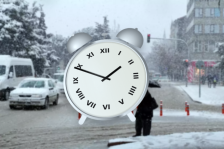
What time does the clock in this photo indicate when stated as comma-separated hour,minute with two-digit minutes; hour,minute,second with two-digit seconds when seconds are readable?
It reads 1,49
